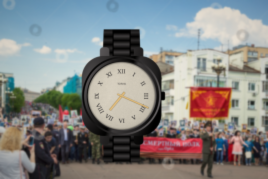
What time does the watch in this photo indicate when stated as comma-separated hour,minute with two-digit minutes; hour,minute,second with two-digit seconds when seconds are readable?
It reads 7,19
